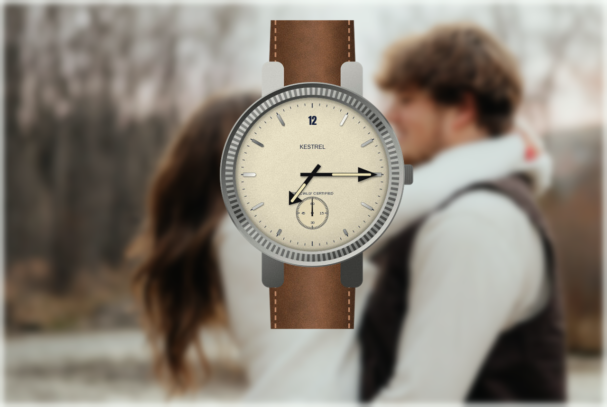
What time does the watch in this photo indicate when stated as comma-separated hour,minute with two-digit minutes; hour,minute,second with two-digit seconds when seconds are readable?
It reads 7,15
